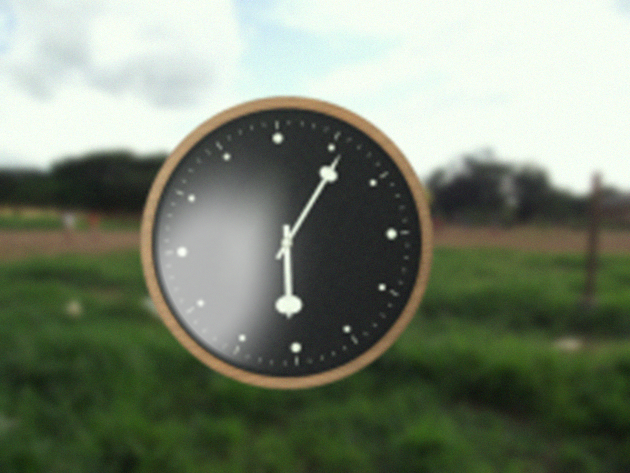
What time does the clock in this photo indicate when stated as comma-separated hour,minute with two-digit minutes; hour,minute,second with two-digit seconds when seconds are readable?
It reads 6,06
